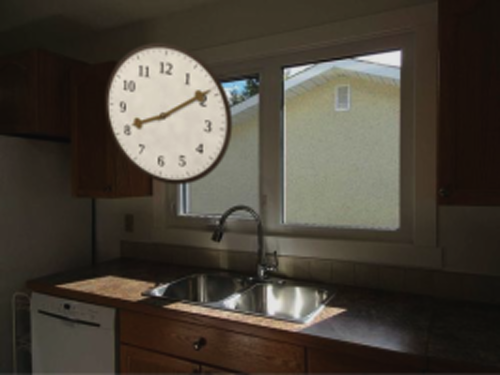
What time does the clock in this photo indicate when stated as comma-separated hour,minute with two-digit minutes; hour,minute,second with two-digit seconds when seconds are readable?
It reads 8,09
